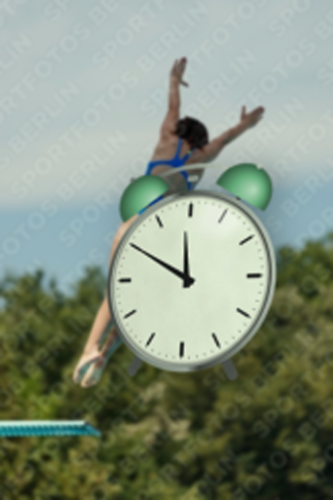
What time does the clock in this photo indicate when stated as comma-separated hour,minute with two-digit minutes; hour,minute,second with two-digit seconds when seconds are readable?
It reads 11,50
